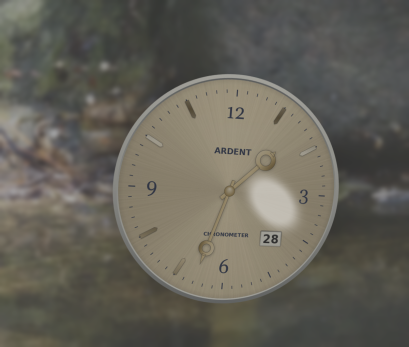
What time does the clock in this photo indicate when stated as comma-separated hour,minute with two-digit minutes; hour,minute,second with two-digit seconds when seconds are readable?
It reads 1,33
